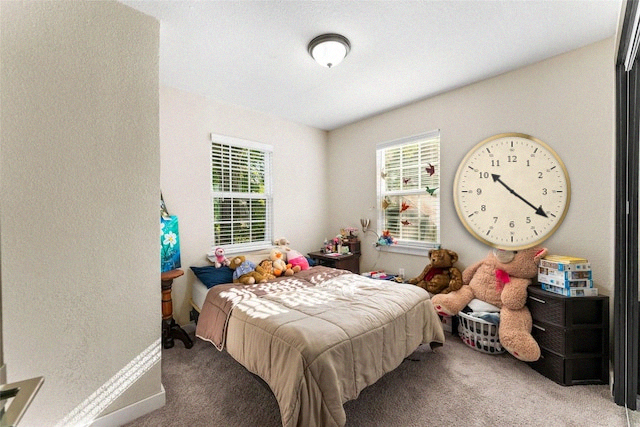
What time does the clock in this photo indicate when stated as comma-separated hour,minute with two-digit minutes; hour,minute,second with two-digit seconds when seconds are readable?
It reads 10,21
